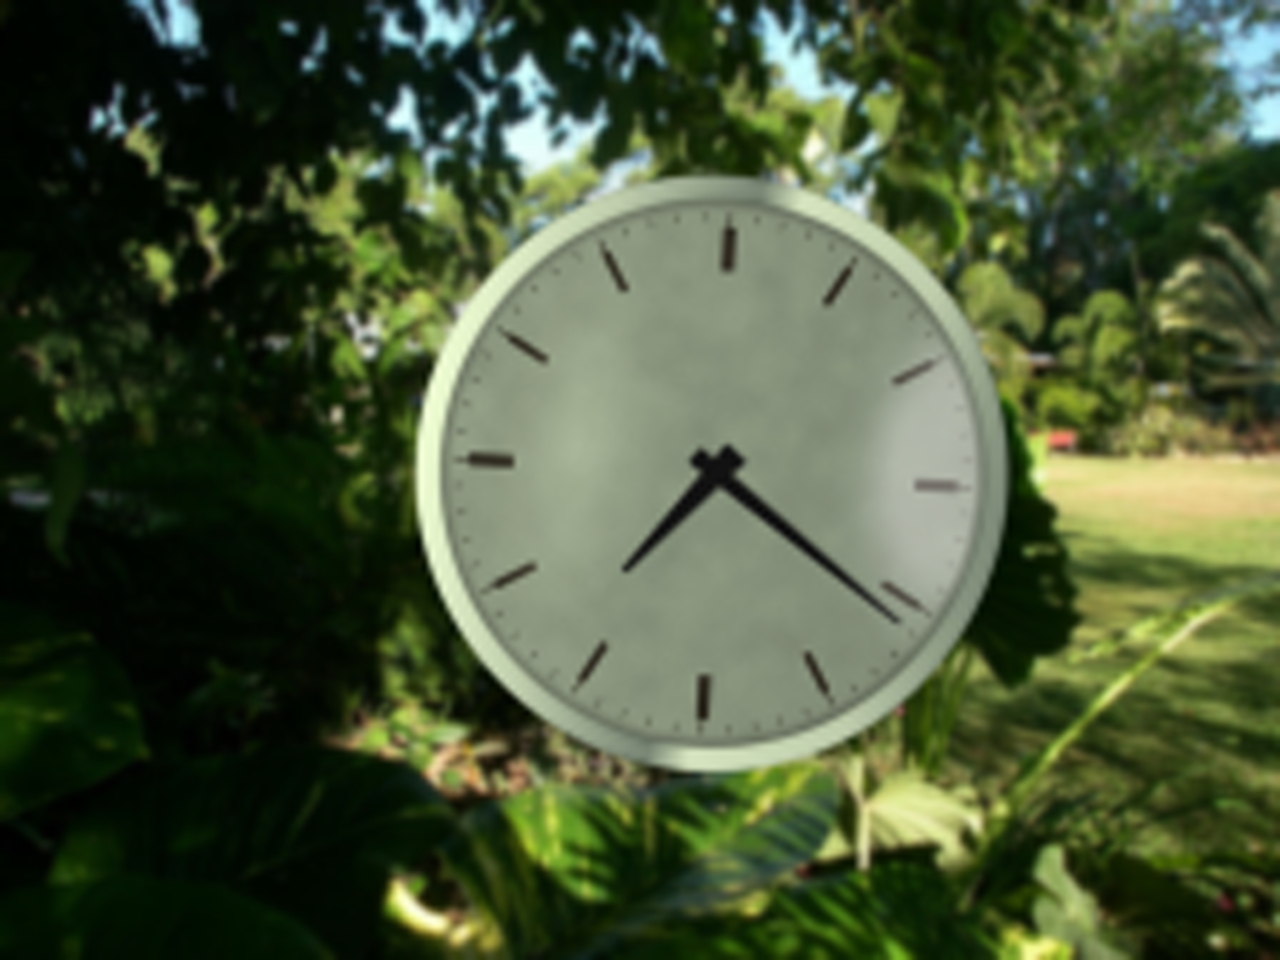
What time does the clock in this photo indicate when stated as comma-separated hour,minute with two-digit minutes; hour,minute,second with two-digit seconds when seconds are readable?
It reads 7,21
